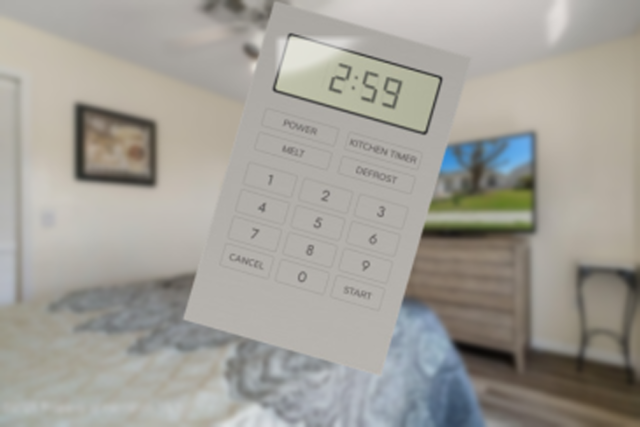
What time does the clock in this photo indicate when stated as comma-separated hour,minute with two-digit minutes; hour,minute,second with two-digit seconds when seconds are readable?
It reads 2,59
